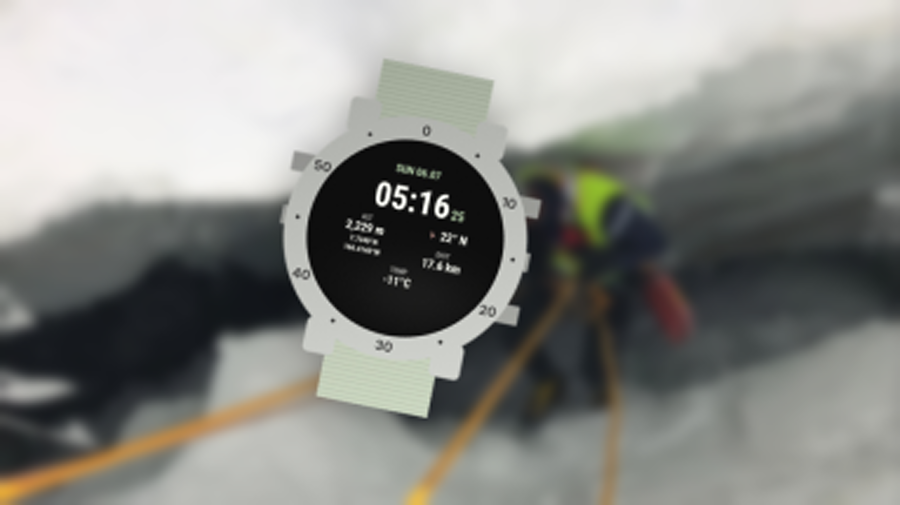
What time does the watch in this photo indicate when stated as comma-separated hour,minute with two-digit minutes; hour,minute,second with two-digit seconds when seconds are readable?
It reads 5,16
